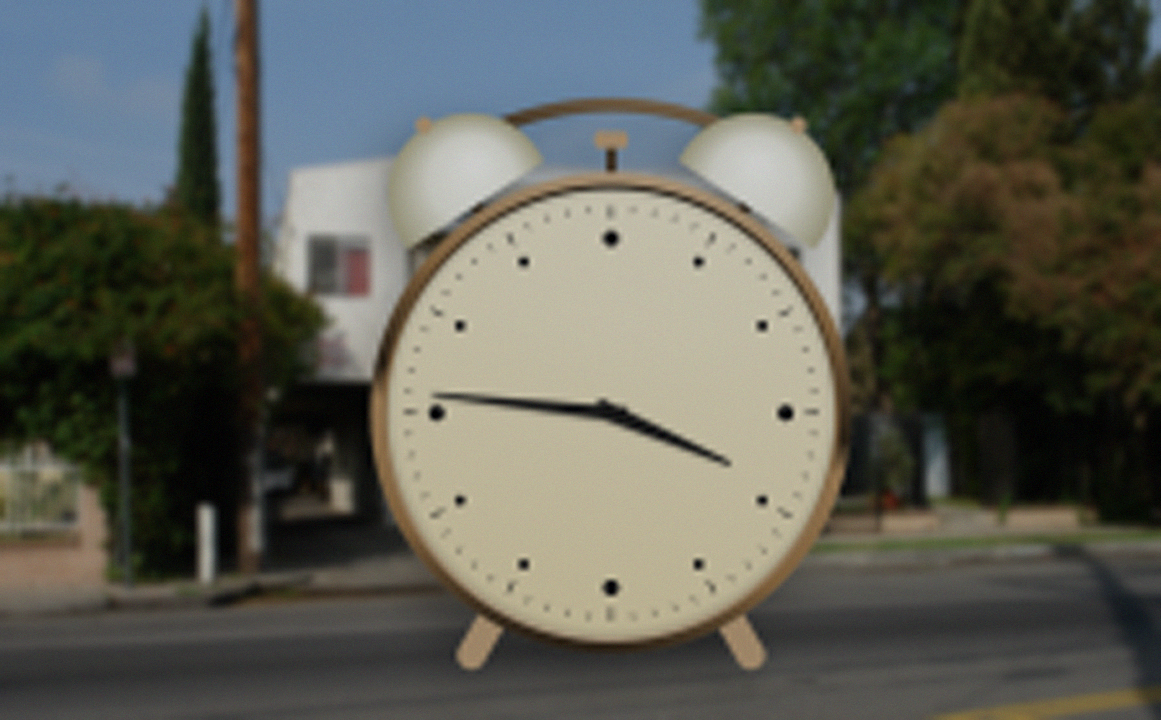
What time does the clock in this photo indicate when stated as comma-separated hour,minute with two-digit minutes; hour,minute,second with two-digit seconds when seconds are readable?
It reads 3,46
